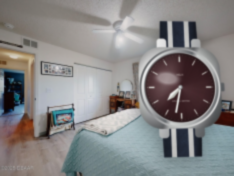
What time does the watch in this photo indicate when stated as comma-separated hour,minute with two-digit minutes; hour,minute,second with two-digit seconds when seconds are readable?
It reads 7,32
